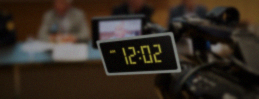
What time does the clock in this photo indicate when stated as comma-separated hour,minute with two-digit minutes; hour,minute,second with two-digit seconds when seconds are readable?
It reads 12,02
